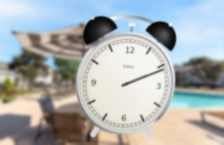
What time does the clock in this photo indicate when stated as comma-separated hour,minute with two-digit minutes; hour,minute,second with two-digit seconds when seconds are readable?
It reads 2,11
